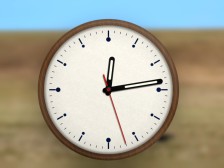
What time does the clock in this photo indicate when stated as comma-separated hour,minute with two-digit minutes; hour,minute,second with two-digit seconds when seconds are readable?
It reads 12,13,27
